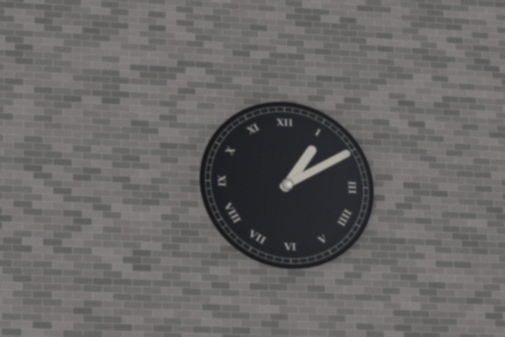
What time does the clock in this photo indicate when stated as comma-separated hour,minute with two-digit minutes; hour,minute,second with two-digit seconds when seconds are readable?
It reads 1,10
